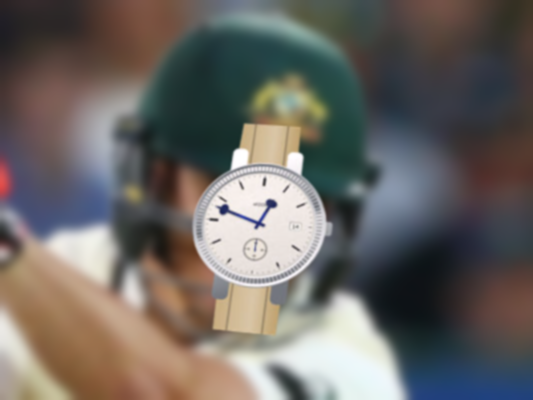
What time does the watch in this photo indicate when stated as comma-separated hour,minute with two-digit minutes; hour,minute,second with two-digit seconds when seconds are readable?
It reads 12,48
